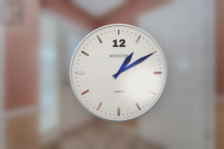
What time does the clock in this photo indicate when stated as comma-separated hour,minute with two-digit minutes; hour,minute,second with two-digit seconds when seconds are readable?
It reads 1,10
